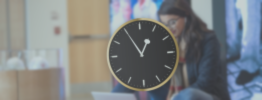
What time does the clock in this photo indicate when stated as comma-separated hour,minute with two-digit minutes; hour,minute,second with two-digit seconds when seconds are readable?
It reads 12,55
